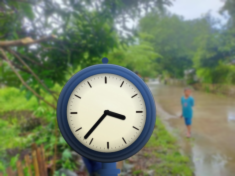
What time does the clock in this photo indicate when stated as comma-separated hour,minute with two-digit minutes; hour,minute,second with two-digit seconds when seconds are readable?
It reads 3,37
